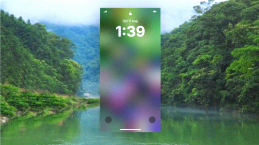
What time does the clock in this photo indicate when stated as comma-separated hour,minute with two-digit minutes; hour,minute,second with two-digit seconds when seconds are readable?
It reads 1,39
